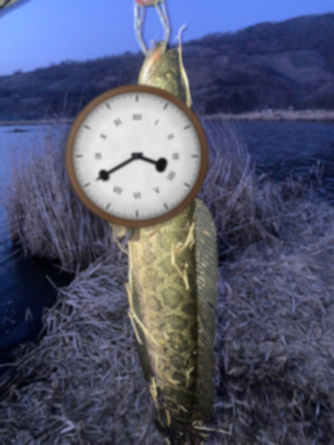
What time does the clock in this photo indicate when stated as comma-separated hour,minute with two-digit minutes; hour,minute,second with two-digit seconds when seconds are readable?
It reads 3,40
